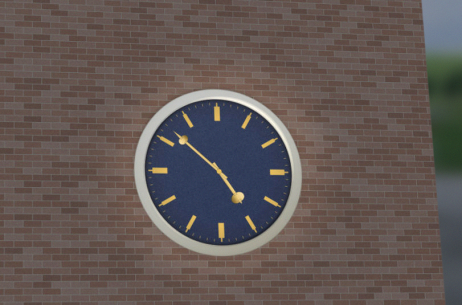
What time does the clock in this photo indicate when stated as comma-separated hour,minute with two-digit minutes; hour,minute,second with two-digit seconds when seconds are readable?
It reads 4,52
